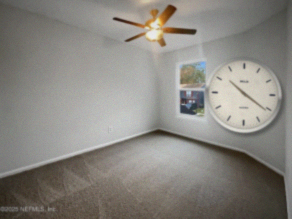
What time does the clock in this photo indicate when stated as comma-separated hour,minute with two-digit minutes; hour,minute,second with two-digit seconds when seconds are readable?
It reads 10,21
